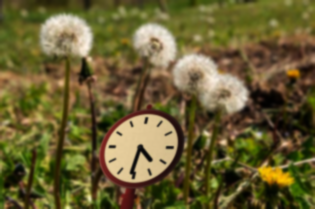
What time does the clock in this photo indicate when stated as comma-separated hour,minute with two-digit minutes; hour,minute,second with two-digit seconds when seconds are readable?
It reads 4,31
